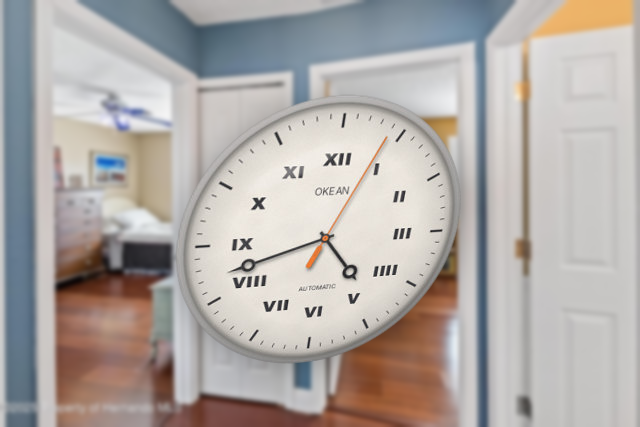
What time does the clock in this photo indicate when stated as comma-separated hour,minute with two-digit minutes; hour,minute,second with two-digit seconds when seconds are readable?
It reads 4,42,04
